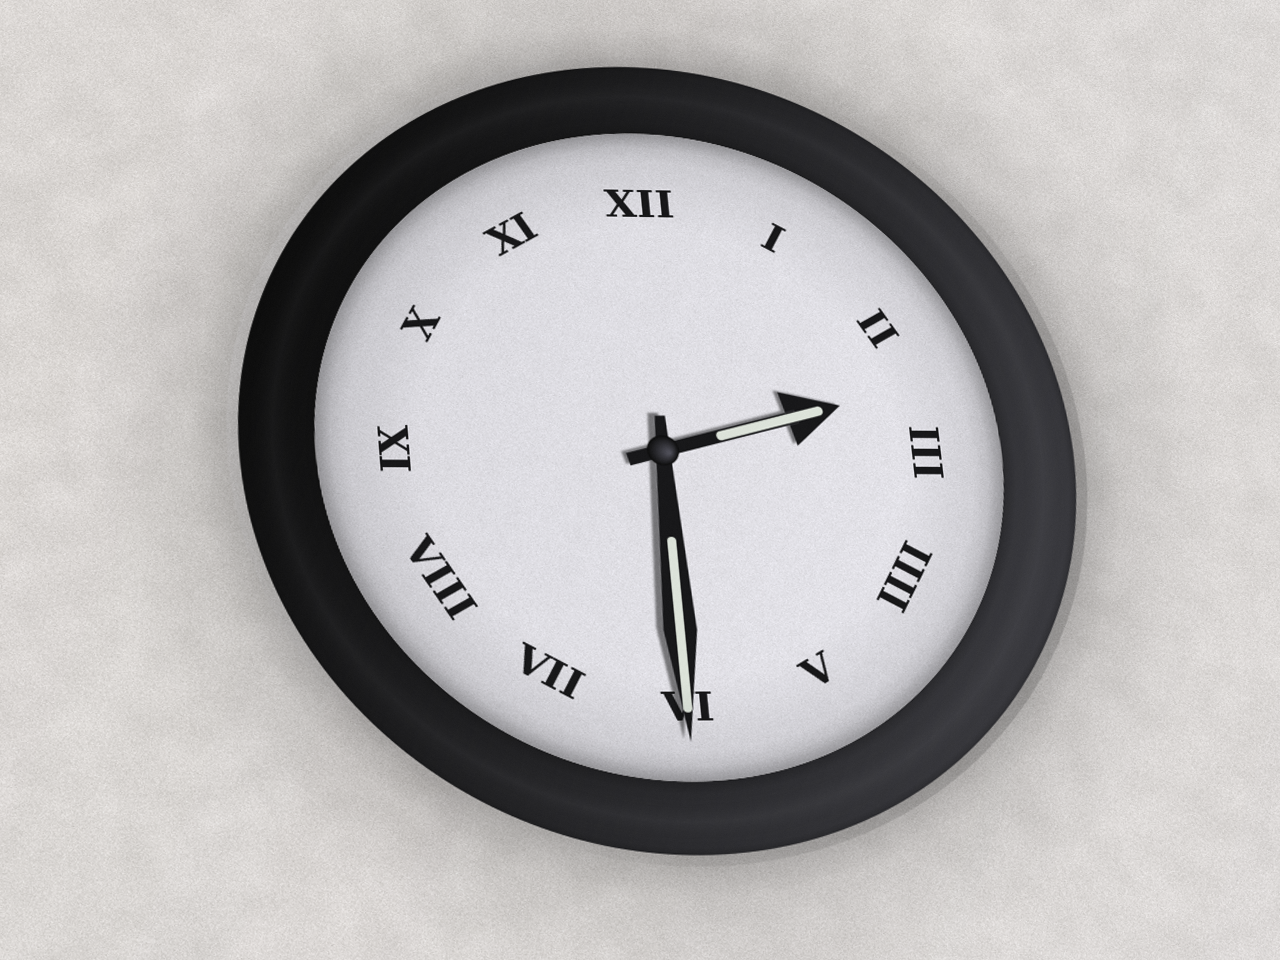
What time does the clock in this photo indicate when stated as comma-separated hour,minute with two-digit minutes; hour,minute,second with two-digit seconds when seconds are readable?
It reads 2,30
